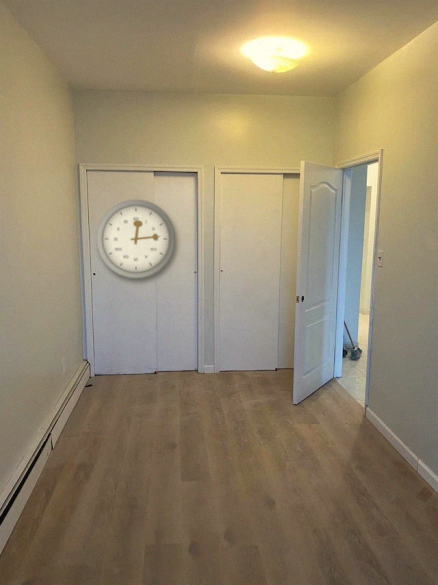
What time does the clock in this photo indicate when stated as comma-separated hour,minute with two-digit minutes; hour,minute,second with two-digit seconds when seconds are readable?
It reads 12,14
